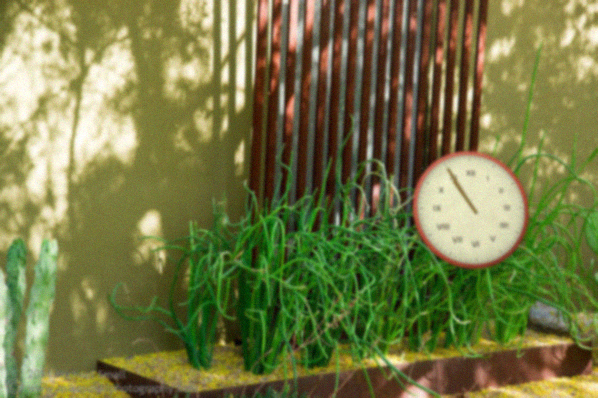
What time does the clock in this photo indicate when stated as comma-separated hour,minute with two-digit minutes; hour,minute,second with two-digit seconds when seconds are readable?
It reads 10,55
